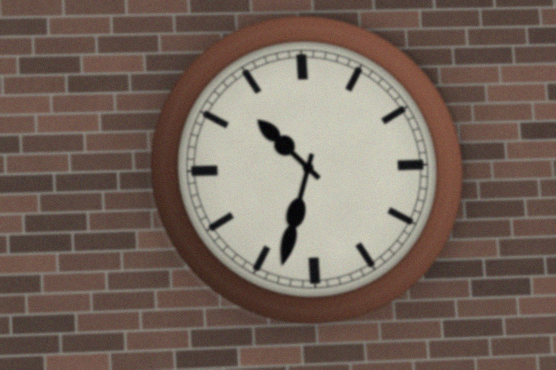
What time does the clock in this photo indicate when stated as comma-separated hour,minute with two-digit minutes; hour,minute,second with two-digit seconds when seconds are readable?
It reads 10,33
